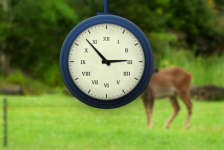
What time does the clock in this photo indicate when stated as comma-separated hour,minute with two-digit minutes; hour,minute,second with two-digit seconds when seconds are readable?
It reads 2,53
